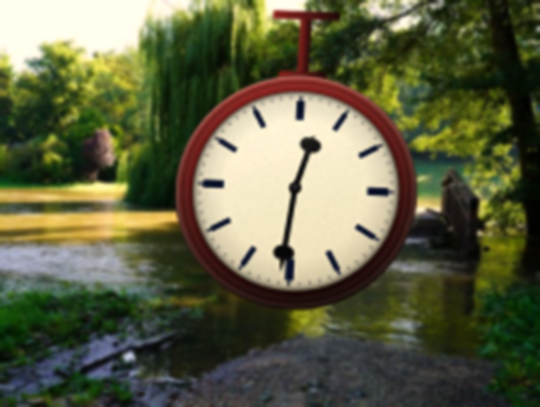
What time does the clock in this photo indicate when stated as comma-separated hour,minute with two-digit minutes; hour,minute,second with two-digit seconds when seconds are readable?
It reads 12,31
